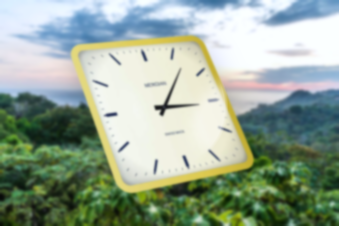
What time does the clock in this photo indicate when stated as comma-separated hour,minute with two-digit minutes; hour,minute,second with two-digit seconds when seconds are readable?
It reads 3,07
